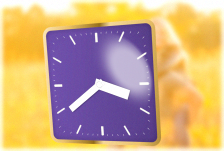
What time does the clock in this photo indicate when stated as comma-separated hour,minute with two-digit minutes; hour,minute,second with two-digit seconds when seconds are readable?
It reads 3,39
